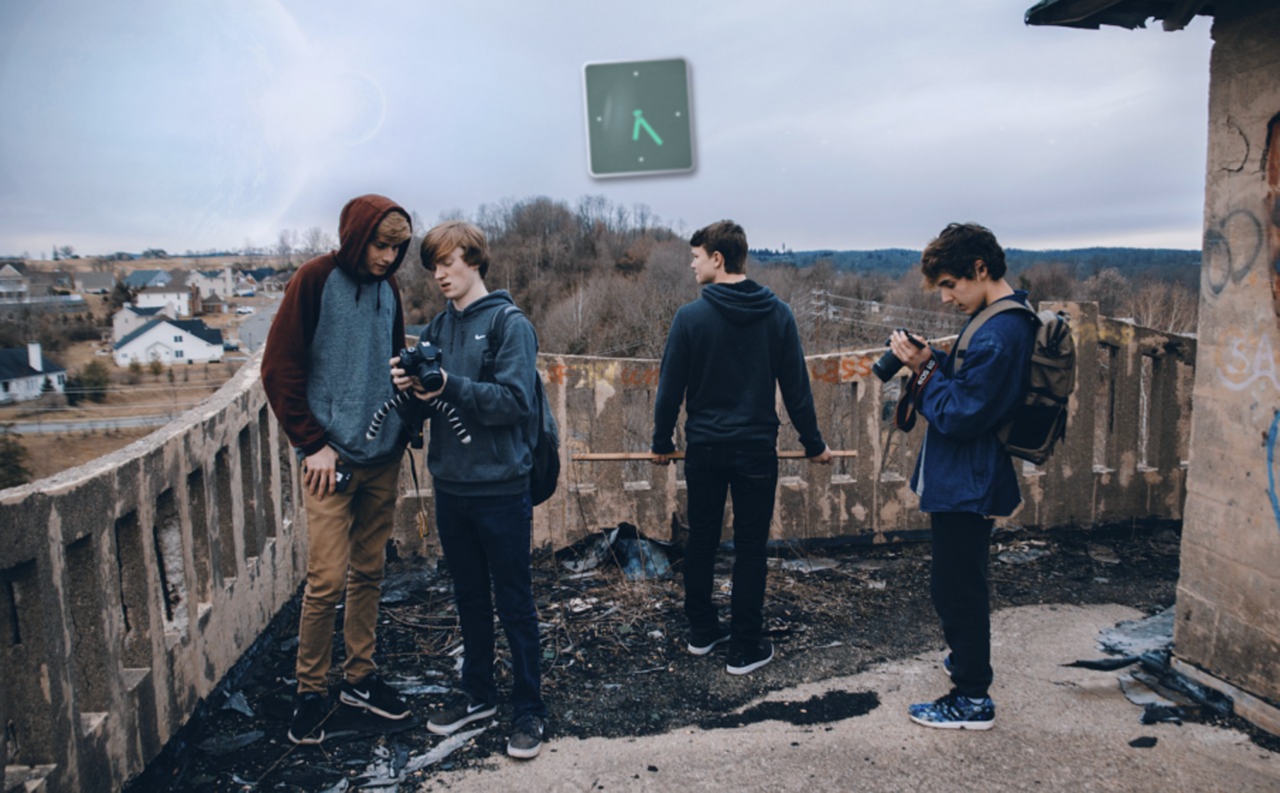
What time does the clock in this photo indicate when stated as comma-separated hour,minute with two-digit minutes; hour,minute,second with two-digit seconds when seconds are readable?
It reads 6,24
